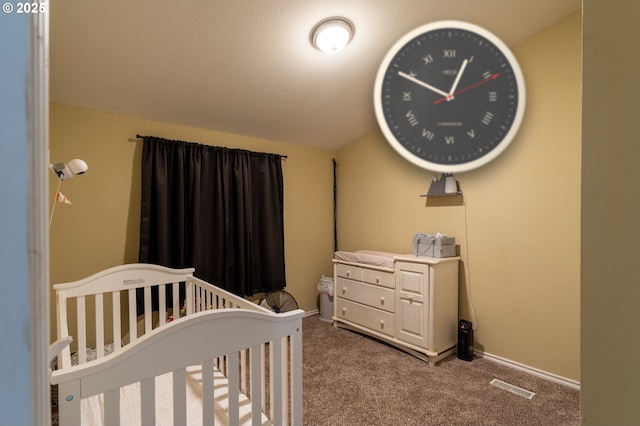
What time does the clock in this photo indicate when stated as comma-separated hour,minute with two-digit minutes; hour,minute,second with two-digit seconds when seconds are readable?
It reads 12,49,11
